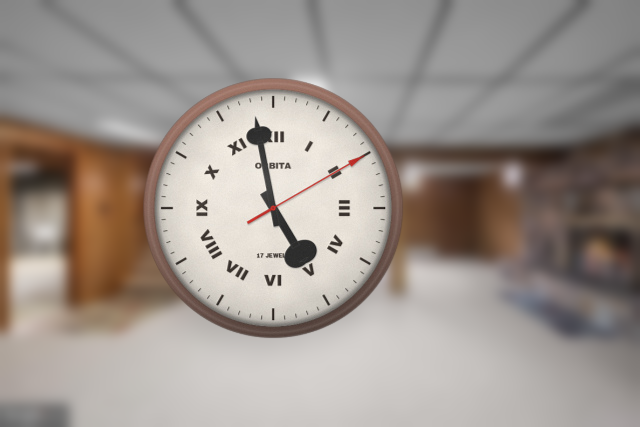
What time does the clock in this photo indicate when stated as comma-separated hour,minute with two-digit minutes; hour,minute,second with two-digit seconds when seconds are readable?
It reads 4,58,10
